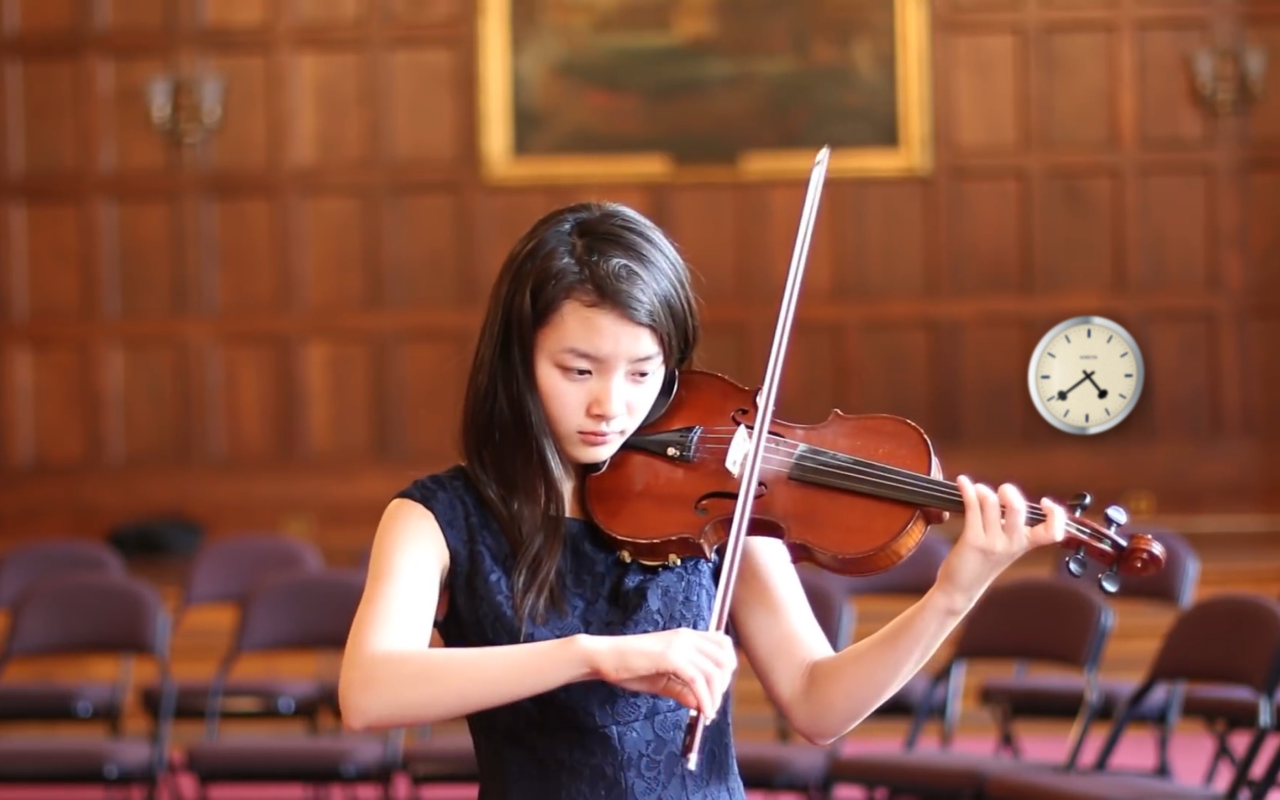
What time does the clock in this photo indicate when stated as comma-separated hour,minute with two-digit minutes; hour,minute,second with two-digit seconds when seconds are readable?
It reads 4,39
